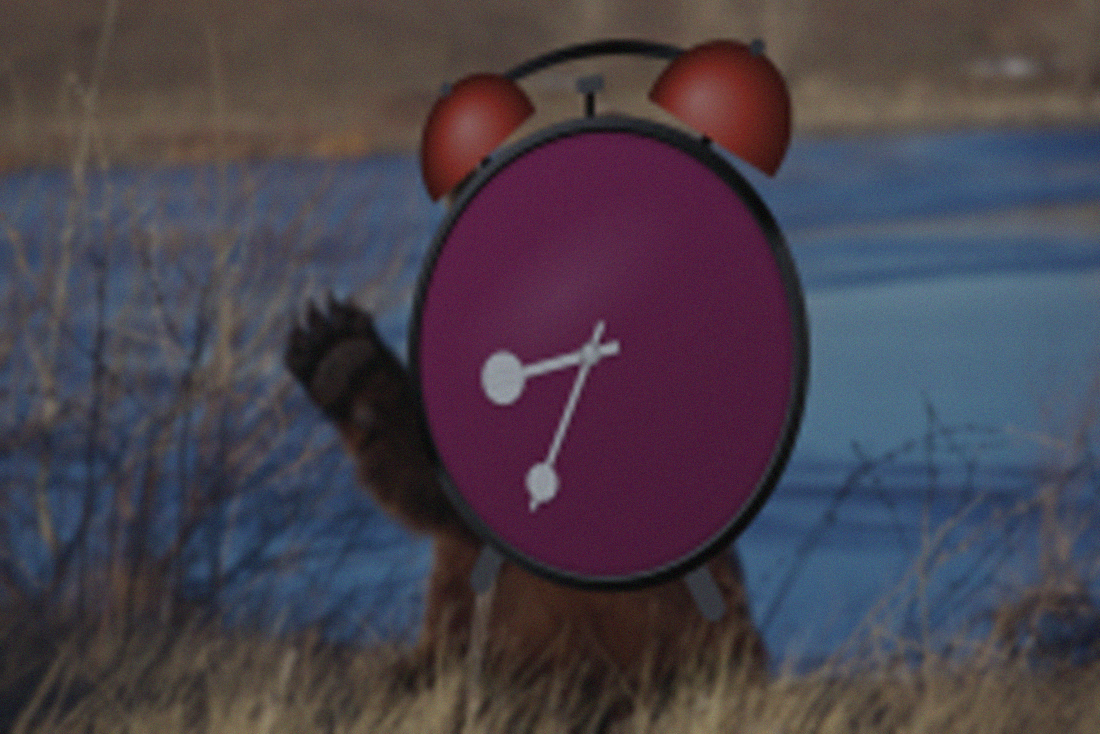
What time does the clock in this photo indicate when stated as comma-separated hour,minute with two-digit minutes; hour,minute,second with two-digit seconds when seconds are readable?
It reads 8,34
